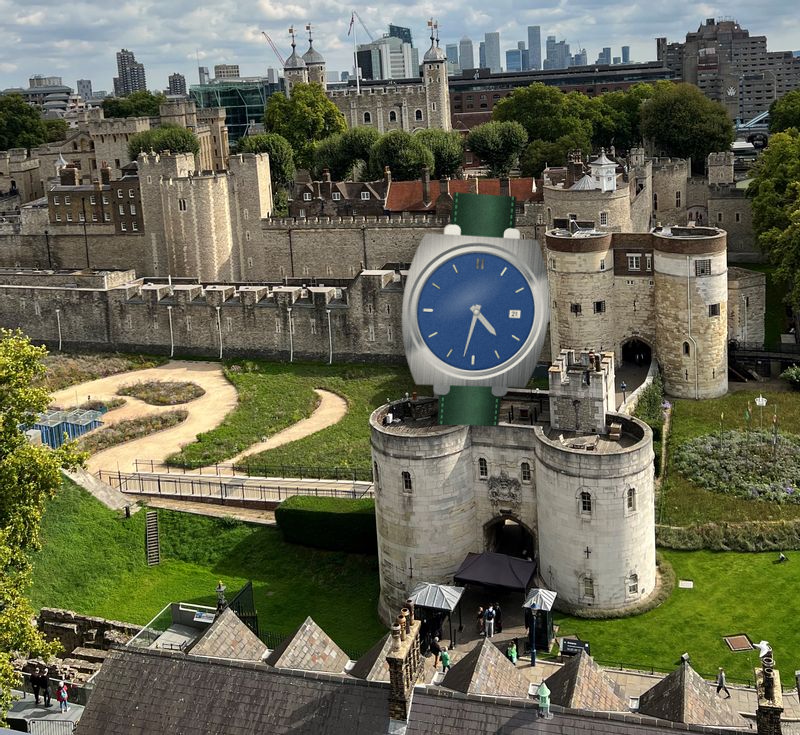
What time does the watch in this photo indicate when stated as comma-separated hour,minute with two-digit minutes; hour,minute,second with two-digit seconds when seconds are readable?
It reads 4,32
